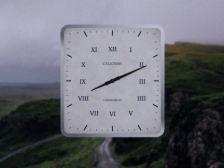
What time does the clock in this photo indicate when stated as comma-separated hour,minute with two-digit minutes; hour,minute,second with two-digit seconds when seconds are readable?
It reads 8,11
